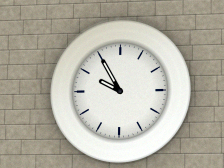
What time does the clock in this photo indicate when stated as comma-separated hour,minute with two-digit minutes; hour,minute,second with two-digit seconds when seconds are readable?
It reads 9,55
